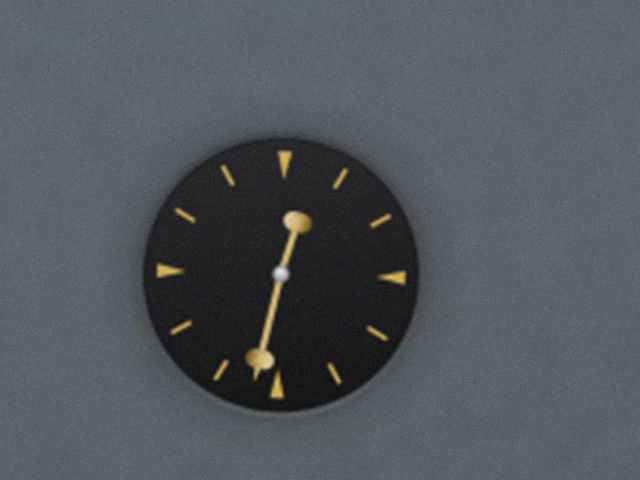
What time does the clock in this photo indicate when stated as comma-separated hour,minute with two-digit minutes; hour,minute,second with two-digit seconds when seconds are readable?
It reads 12,32
